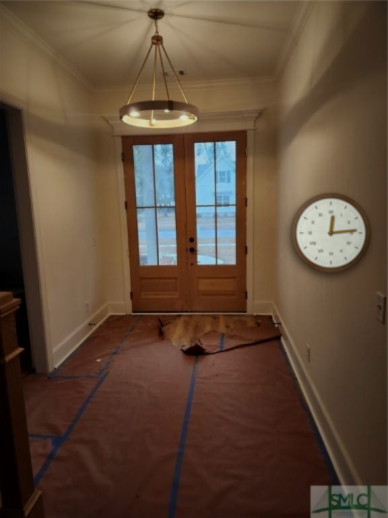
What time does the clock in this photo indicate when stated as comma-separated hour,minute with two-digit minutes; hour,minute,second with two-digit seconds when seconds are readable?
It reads 12,14
